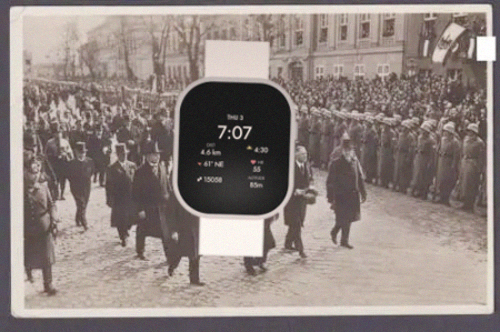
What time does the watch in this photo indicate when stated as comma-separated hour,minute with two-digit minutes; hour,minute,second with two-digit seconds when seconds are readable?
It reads 7,07
